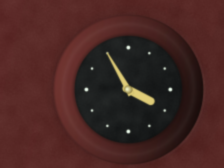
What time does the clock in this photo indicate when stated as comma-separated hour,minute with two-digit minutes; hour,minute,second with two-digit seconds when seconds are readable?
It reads 3,55
